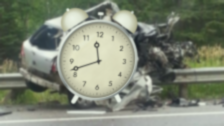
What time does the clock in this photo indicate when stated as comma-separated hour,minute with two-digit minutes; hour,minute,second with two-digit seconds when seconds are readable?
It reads 11,42
